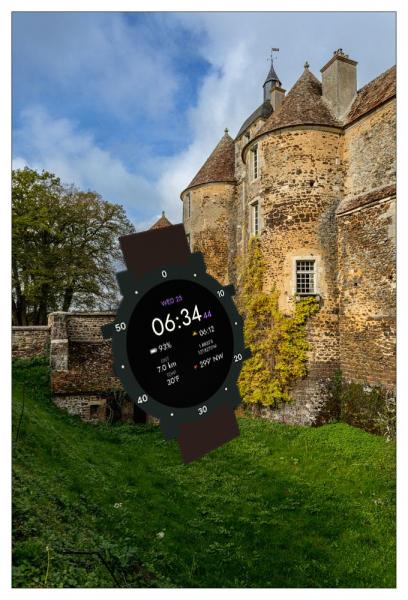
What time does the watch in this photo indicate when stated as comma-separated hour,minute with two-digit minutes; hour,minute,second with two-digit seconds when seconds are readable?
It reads 6,34,44
